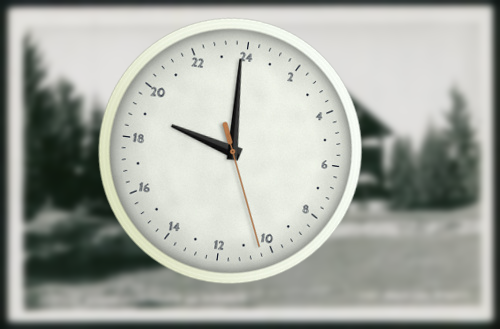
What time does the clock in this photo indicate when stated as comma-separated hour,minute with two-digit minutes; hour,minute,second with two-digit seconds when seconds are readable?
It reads 18,59,26
